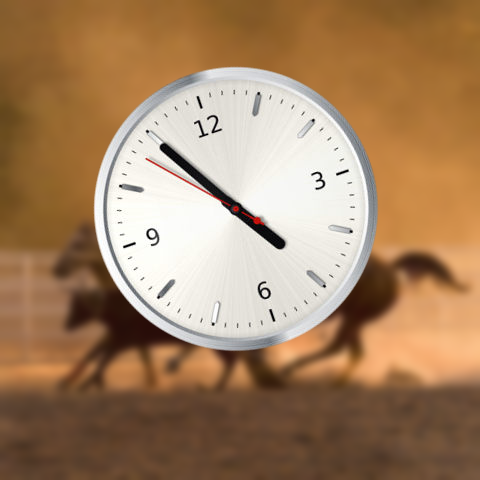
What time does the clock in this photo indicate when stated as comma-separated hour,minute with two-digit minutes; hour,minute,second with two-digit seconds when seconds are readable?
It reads 4,54,53
